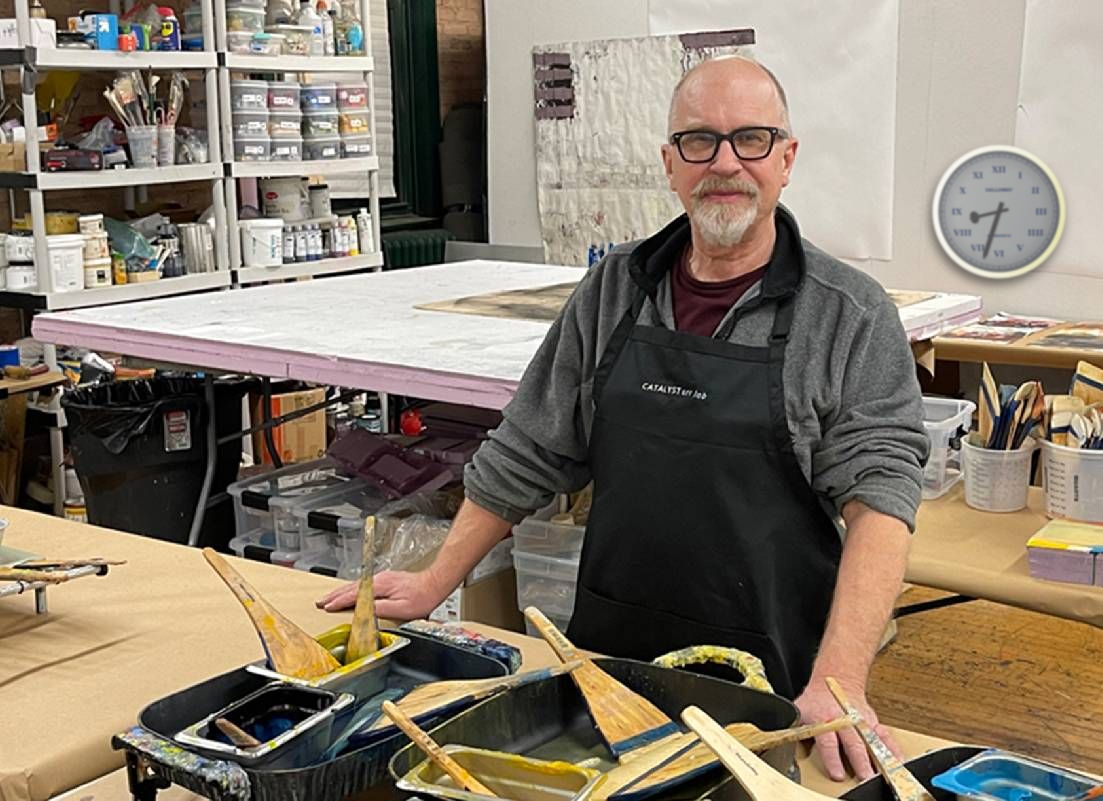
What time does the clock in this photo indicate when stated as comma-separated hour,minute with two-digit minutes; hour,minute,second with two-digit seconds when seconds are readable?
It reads 8,33
